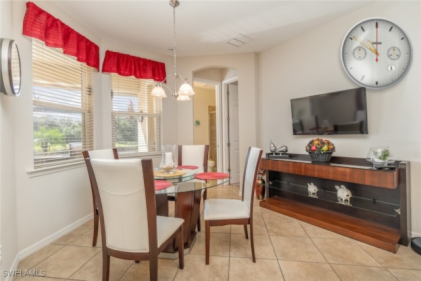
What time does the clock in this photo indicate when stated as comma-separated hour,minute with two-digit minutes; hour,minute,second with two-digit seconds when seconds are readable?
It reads 10,51
